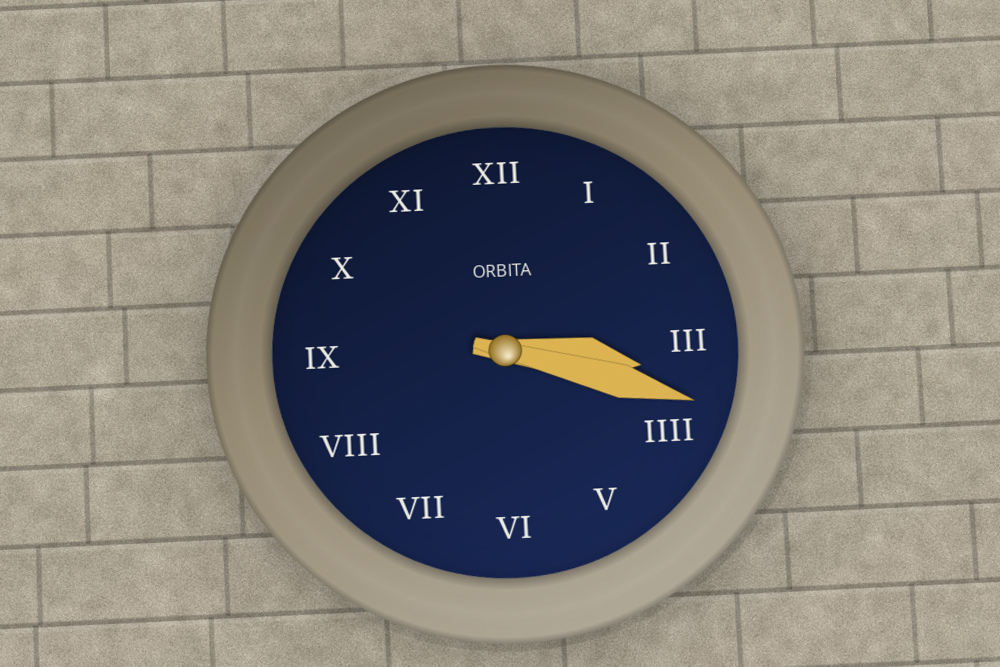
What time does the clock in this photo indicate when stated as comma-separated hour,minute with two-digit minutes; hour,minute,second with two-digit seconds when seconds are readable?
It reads 3,18
